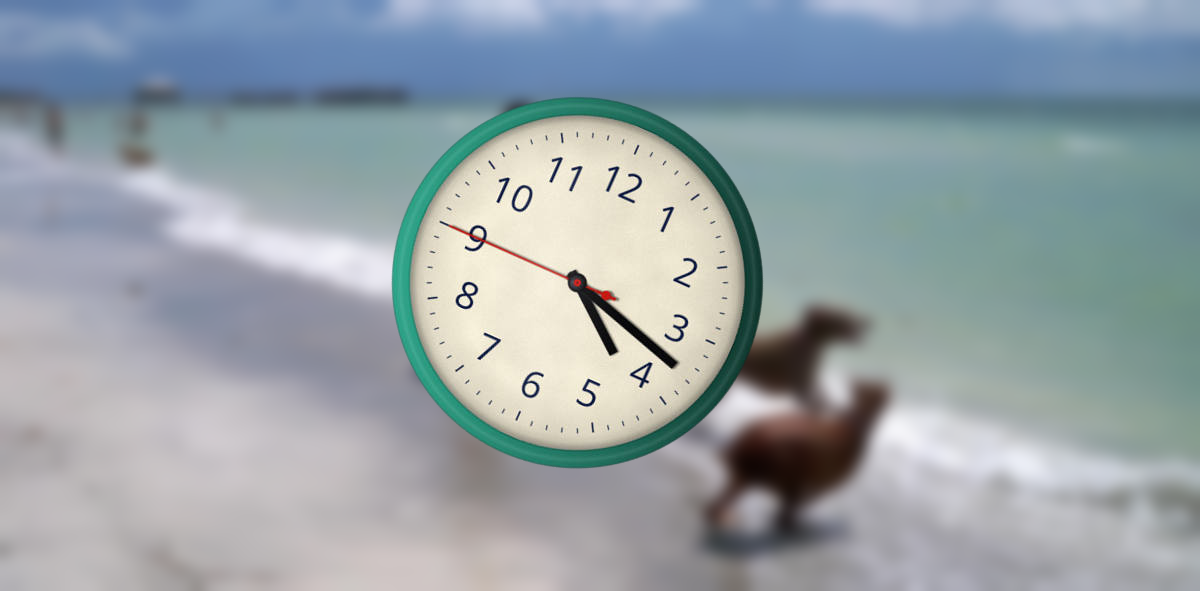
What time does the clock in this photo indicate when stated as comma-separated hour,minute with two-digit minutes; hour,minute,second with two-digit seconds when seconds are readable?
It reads 4,17,45
